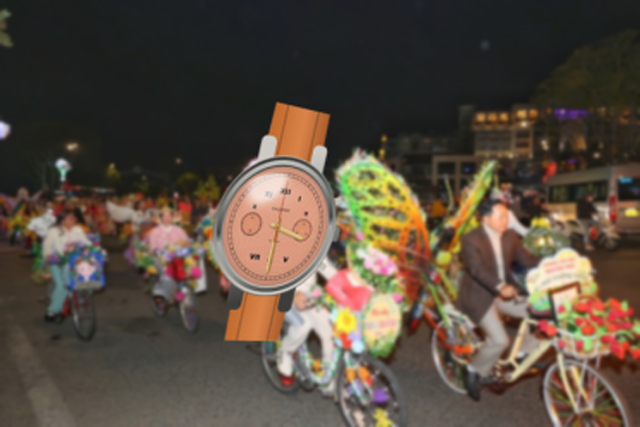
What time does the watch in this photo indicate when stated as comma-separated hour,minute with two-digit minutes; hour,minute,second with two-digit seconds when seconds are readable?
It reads 3,30
